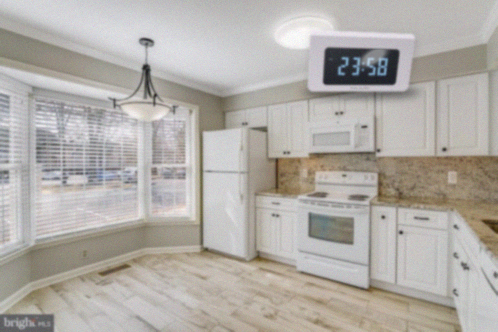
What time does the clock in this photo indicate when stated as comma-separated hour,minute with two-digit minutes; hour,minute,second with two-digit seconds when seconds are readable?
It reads 23,58
